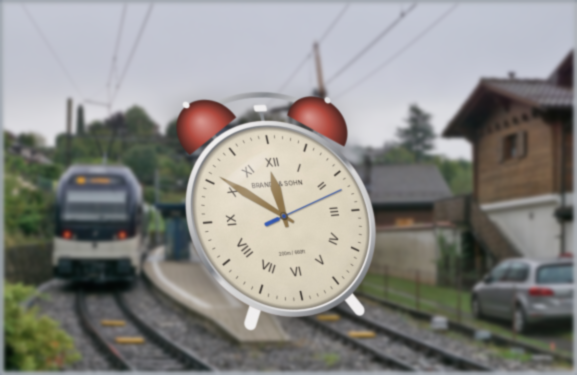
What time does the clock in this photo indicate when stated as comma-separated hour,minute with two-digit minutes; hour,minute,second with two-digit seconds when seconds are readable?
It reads 11,51,12
